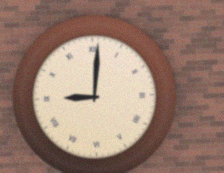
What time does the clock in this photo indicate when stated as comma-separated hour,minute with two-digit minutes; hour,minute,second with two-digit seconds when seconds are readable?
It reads 9,01
